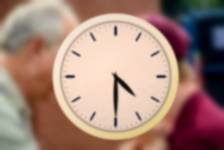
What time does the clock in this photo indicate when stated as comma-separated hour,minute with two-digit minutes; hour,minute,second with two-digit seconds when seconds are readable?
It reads 4,30
